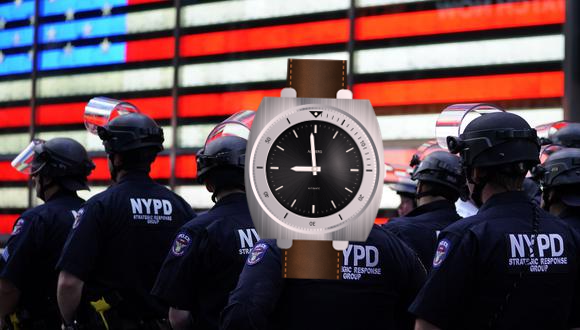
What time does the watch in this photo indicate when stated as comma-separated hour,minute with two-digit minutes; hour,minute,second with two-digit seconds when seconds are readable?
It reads 8,59
